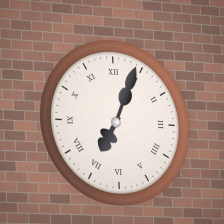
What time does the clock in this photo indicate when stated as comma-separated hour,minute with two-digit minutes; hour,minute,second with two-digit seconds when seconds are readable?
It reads 7,04
